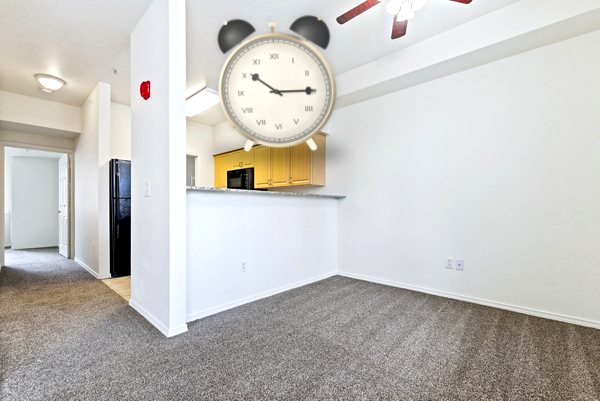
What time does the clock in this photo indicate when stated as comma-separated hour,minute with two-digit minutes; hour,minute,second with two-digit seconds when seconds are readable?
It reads 10,15
